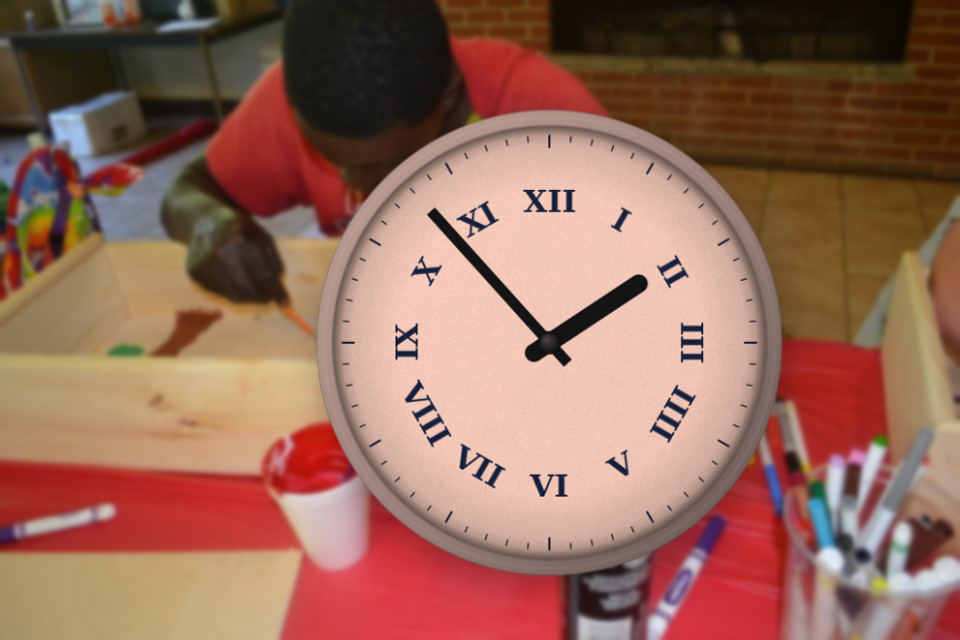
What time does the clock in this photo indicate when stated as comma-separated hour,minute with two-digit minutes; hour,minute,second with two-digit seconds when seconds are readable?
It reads 1,53
